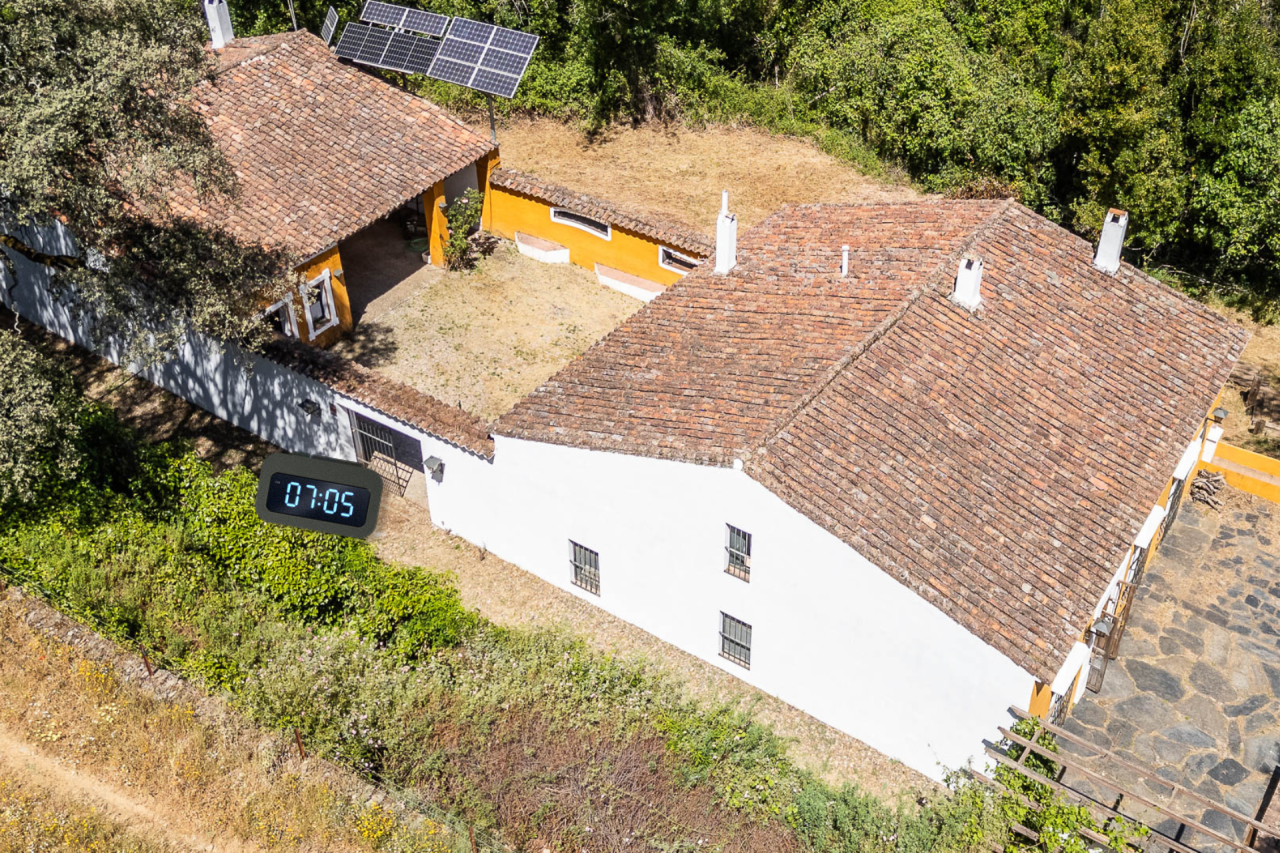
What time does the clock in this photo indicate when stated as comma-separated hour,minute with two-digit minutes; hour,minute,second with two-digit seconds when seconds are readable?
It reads 7,05
